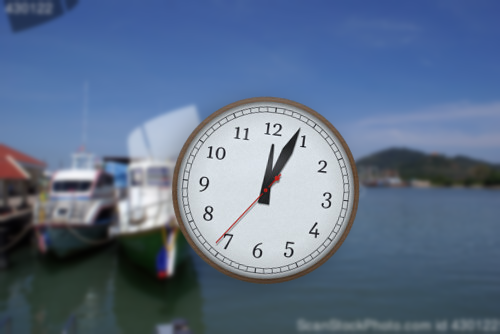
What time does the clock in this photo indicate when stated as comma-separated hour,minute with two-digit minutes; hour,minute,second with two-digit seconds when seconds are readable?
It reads 12,03,36
